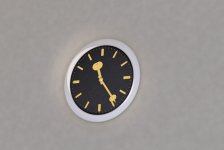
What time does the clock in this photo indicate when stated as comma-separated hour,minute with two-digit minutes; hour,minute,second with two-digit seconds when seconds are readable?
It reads 11,24
